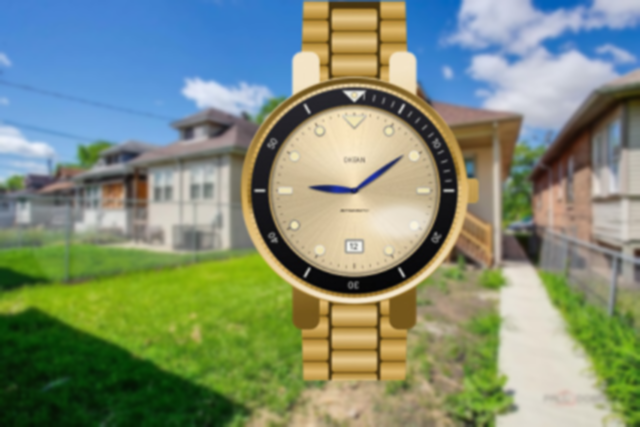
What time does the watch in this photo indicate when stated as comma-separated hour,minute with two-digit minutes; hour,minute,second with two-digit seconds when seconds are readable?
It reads 9,09
